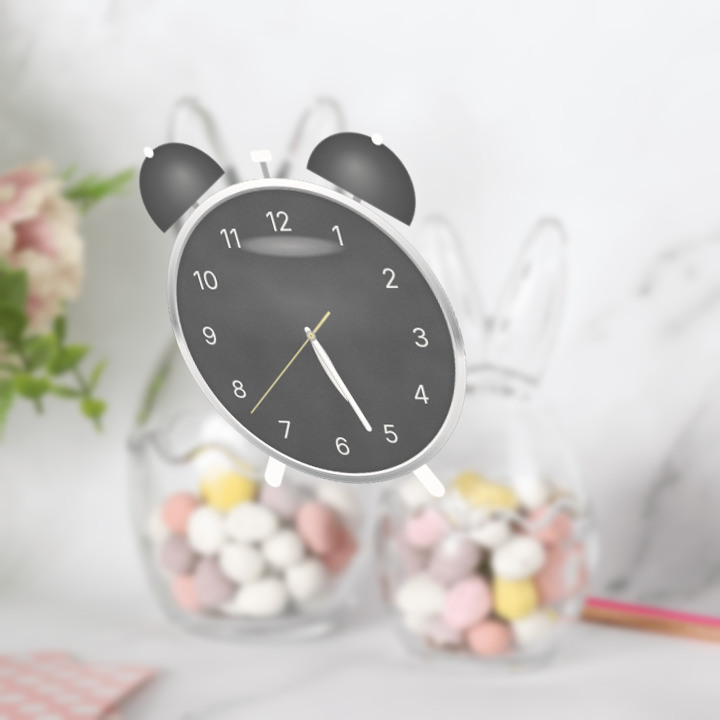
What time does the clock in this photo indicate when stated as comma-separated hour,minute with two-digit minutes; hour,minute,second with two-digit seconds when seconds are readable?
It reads 5,26,38
